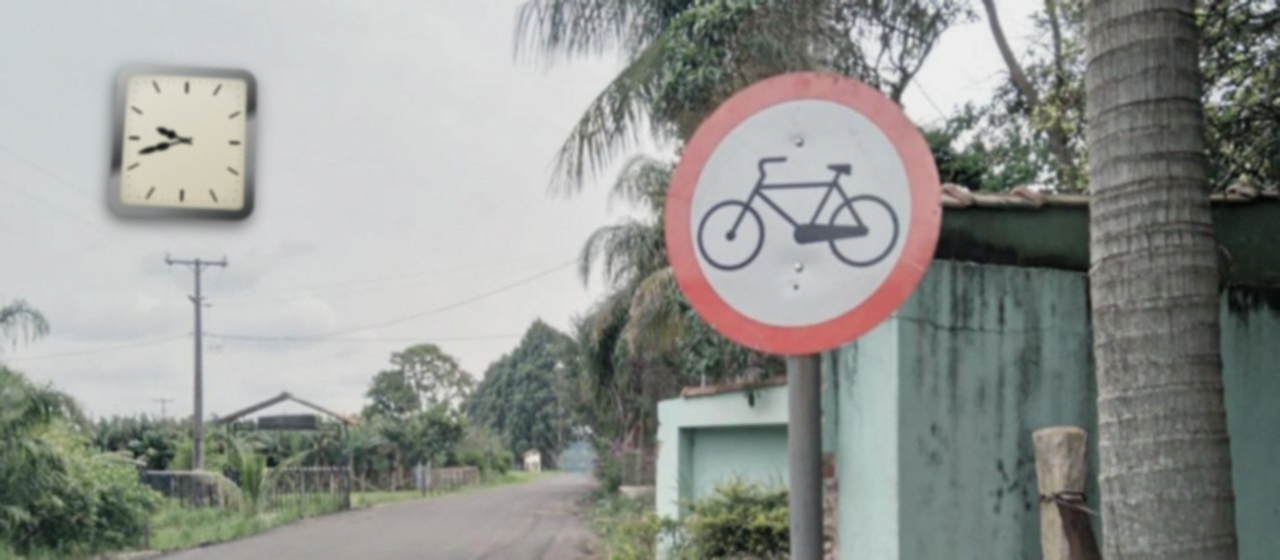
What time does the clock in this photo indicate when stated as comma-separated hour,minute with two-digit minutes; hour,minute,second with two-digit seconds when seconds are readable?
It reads 9,42
